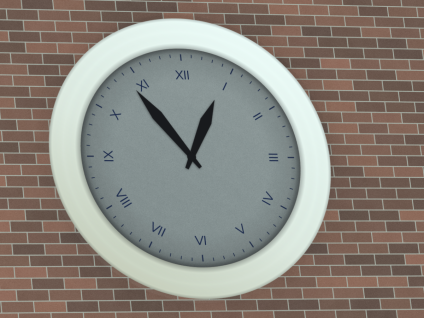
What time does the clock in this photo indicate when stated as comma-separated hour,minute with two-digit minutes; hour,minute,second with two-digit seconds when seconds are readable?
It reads 12,54
